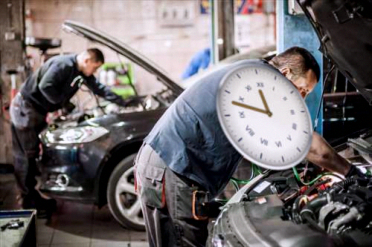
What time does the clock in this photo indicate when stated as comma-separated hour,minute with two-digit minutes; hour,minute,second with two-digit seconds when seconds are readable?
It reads 11,48
